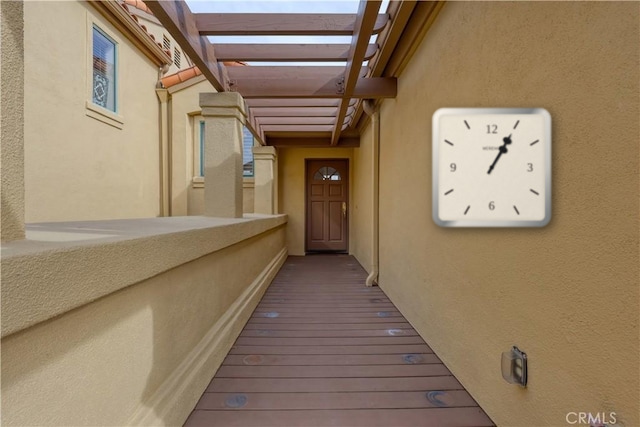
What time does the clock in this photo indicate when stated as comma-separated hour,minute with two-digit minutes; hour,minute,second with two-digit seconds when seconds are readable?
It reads 1,05
